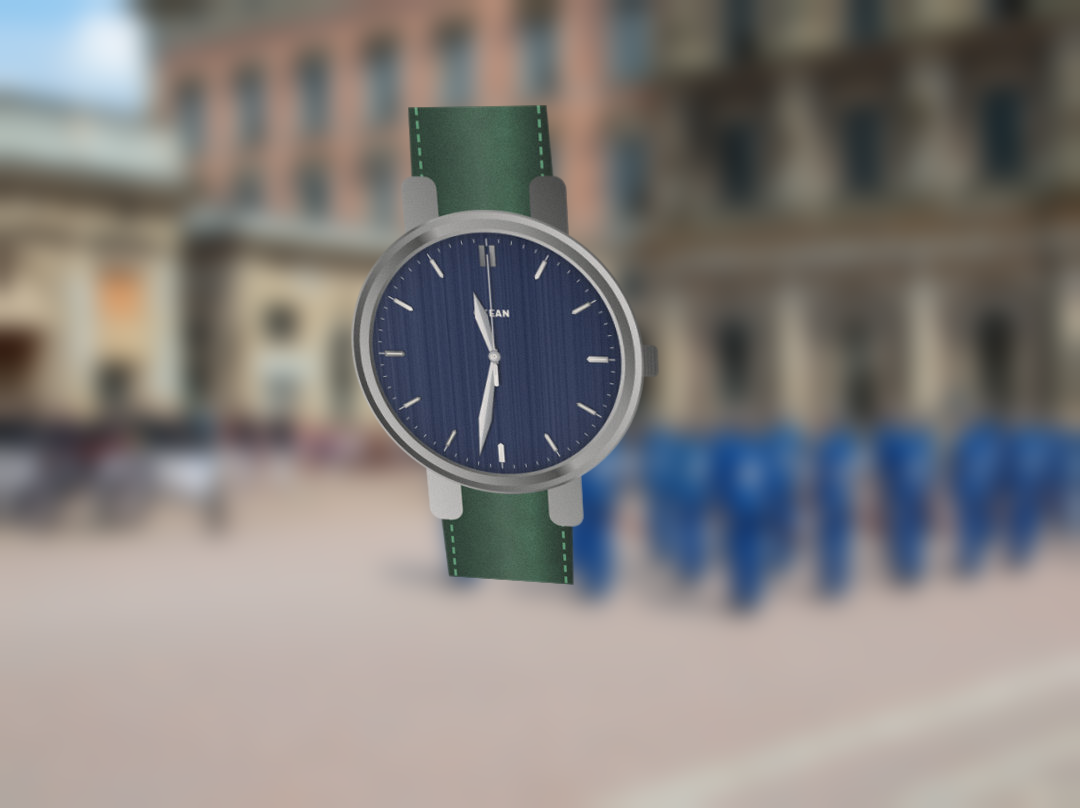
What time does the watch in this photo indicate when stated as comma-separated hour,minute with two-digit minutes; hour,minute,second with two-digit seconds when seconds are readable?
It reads 11,32,00
